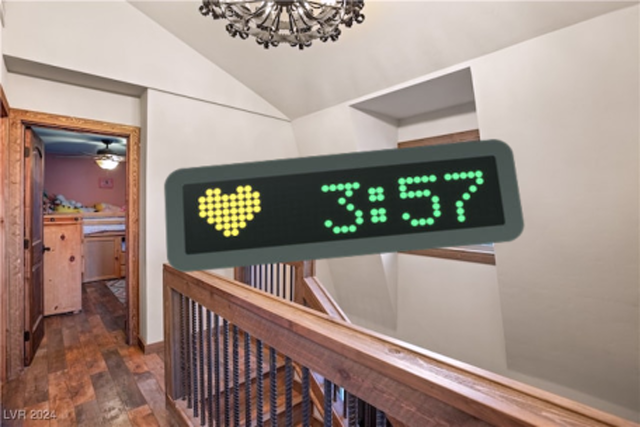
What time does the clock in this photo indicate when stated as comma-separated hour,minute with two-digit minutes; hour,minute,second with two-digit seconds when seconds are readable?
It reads 3,57
